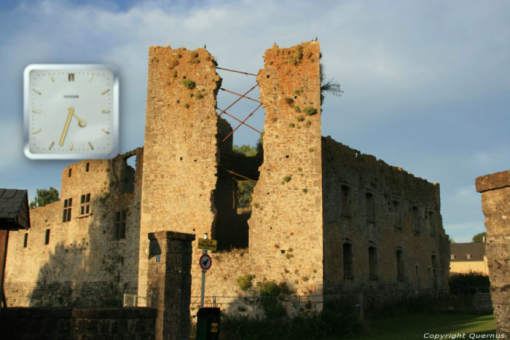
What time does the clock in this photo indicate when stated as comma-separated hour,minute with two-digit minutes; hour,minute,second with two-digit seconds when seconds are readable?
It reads 4,33
